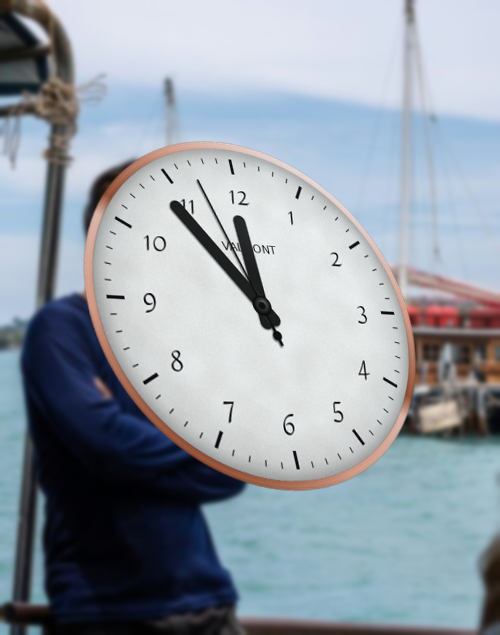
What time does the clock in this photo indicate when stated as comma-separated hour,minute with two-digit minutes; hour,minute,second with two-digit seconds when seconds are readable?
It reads 11,53,57
